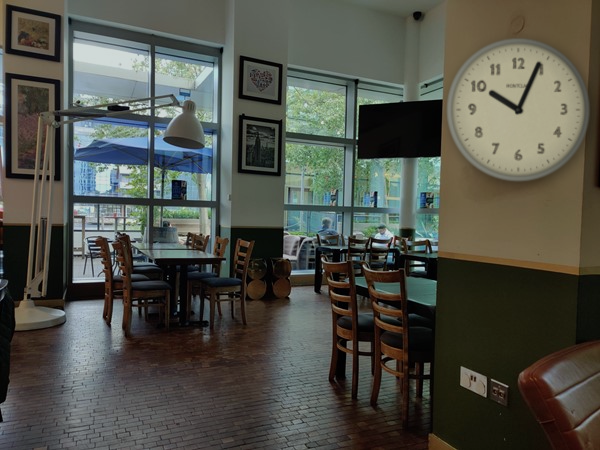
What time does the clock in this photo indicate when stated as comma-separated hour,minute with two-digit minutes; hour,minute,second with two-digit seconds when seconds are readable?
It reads 10,04
